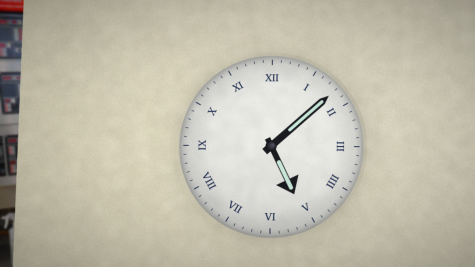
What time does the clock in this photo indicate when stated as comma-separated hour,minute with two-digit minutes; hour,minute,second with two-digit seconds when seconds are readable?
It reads 5,08
